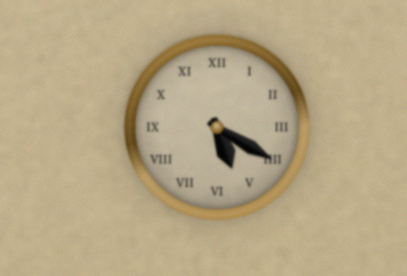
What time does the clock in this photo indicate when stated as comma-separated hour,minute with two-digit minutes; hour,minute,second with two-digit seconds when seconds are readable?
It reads 5,20
